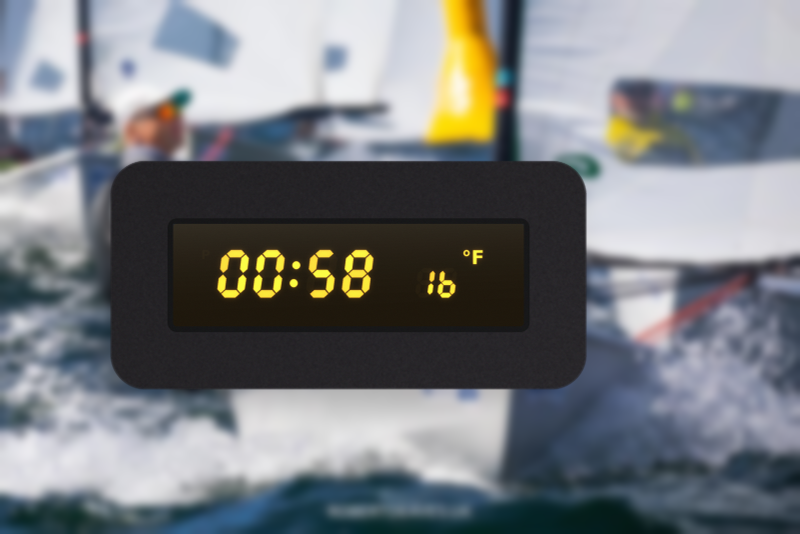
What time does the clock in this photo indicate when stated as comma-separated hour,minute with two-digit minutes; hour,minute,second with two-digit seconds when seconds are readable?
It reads 0,58
